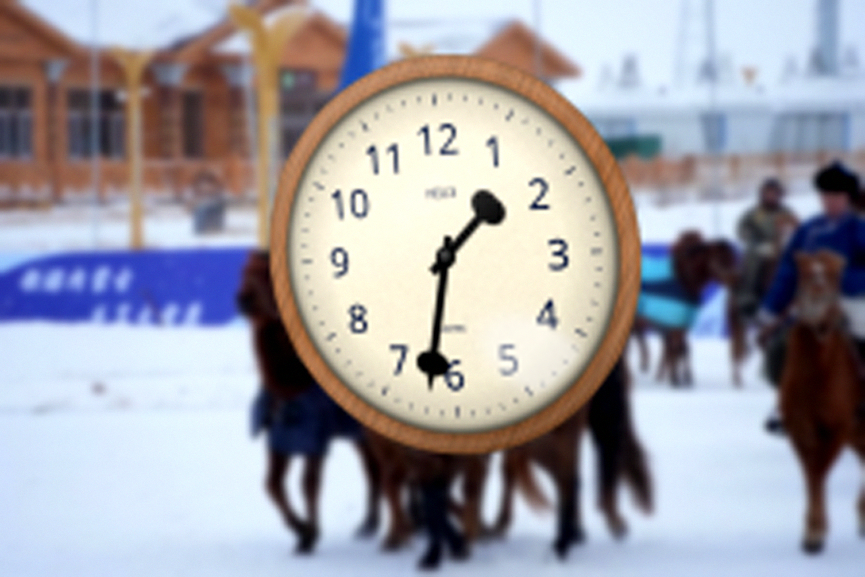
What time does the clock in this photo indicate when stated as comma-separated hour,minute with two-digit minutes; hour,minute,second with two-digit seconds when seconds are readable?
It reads 1,32
